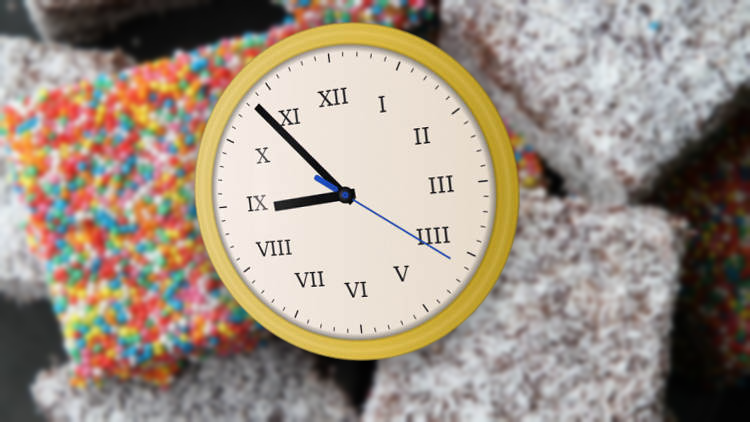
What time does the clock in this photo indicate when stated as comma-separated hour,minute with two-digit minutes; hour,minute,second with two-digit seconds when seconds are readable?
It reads 8,53,21
